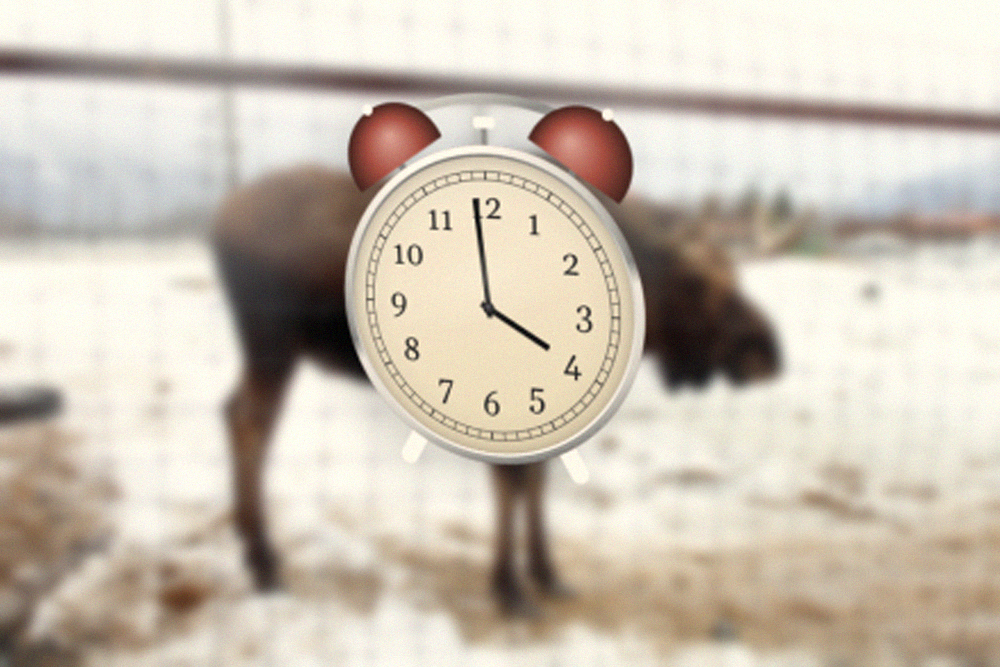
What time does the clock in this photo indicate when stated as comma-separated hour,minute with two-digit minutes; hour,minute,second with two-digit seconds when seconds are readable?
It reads 3,59
